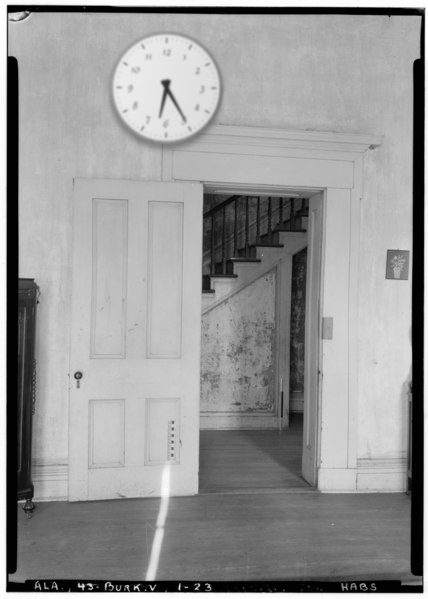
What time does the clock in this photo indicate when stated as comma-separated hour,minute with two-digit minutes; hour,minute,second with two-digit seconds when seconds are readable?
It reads 6,25
